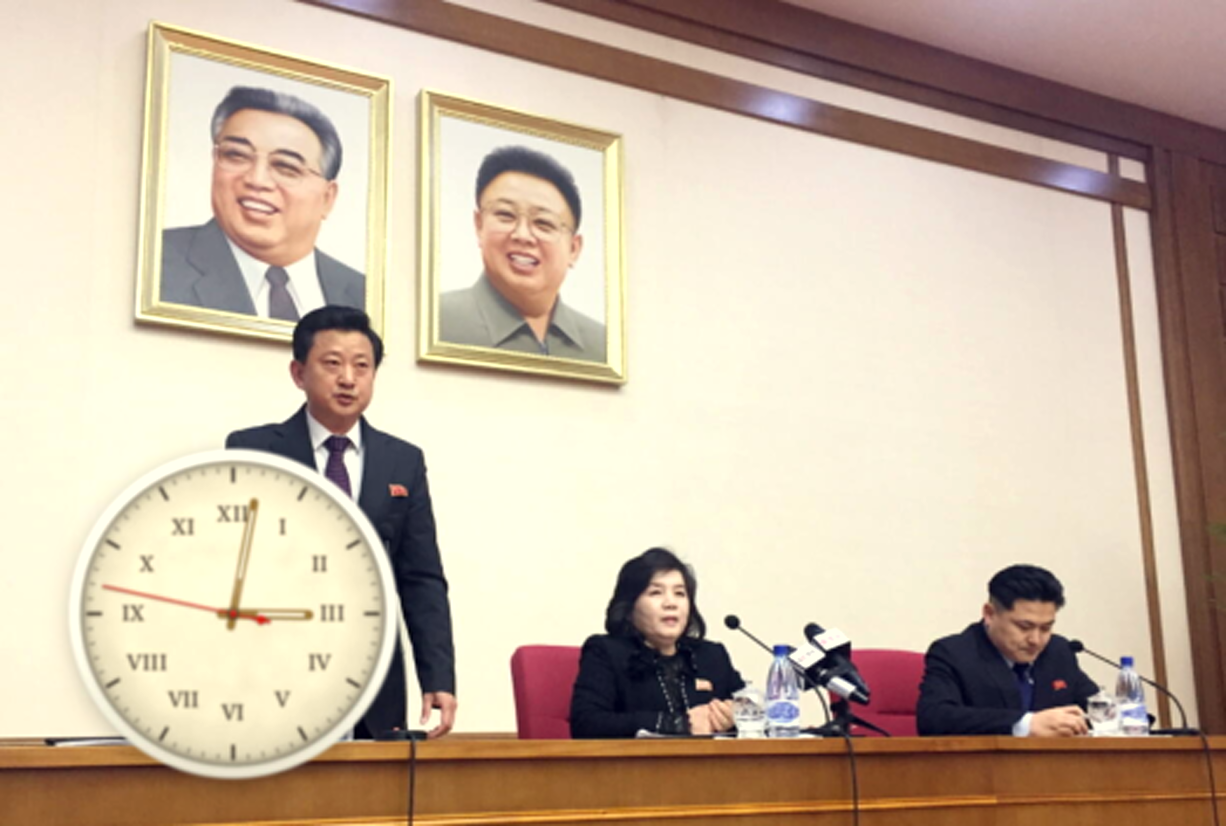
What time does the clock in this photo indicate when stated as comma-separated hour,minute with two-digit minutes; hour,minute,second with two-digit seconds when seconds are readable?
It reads 3,01,47
